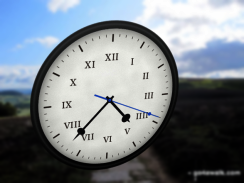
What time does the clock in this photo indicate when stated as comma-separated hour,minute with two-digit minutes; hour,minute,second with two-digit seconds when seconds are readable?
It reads 4,37,19
